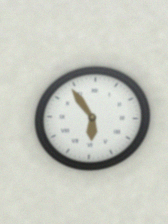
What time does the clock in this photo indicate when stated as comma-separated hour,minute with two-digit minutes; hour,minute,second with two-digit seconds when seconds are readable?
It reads 5,54
